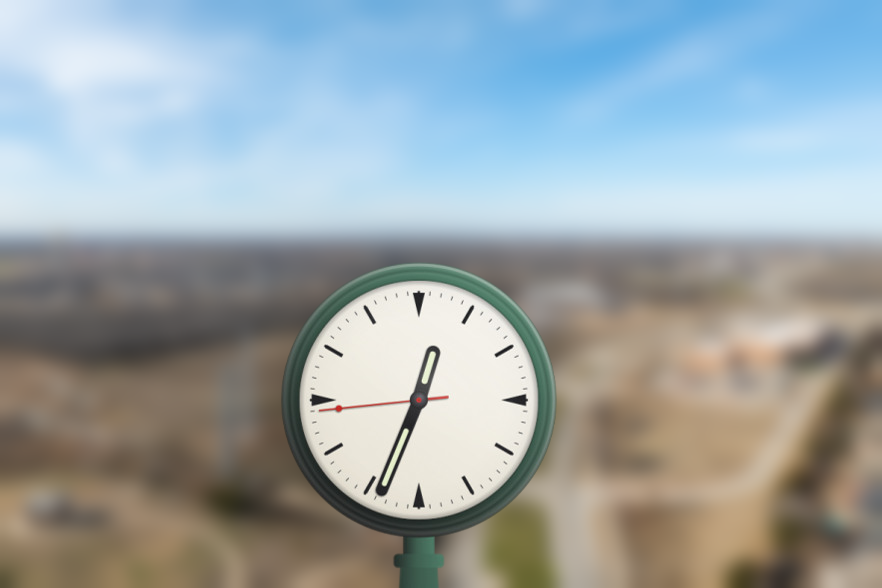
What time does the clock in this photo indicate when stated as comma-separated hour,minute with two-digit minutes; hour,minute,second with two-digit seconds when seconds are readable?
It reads 12,33,44
